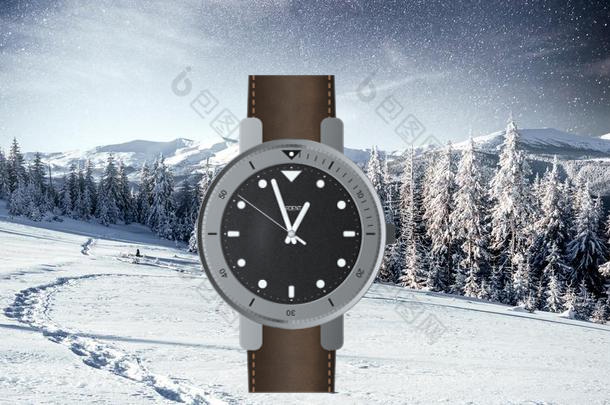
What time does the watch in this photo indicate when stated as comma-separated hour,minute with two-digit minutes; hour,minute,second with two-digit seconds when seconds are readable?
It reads 12,56,51
